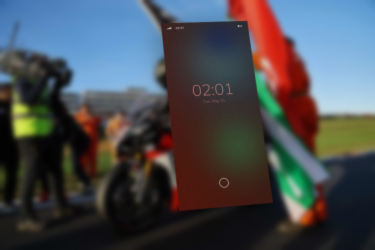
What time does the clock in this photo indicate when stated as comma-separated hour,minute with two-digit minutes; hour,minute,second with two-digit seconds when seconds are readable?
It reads 2,01
